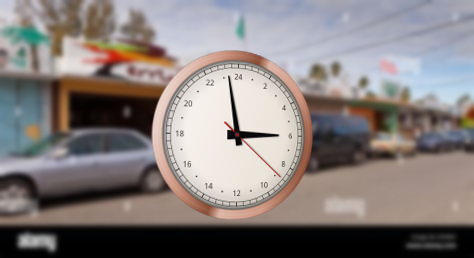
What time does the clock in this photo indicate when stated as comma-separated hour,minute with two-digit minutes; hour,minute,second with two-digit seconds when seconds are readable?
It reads 5,58,22
